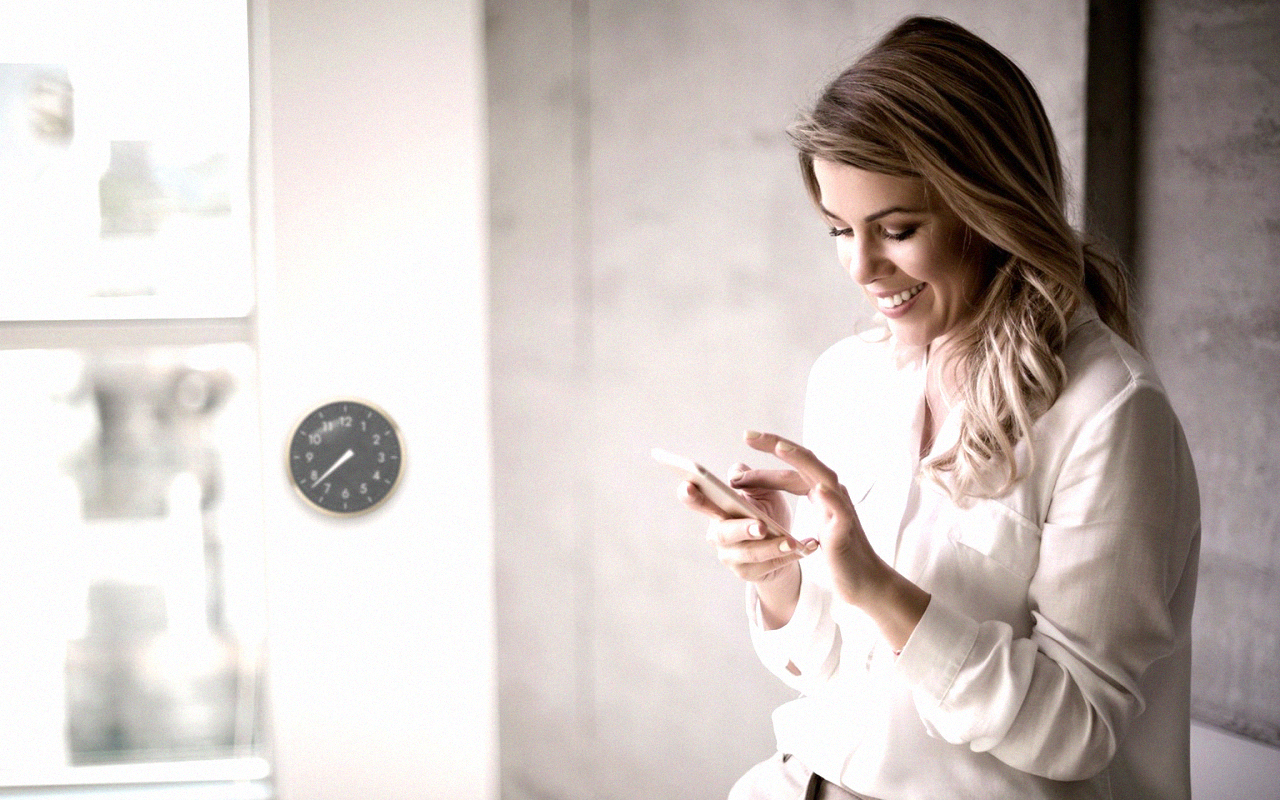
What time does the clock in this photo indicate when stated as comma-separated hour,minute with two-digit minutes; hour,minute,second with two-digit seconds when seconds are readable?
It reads 7,38
